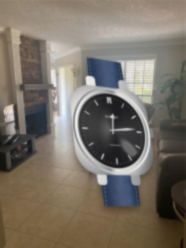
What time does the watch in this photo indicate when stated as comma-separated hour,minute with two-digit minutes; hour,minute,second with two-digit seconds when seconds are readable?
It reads 12,14
